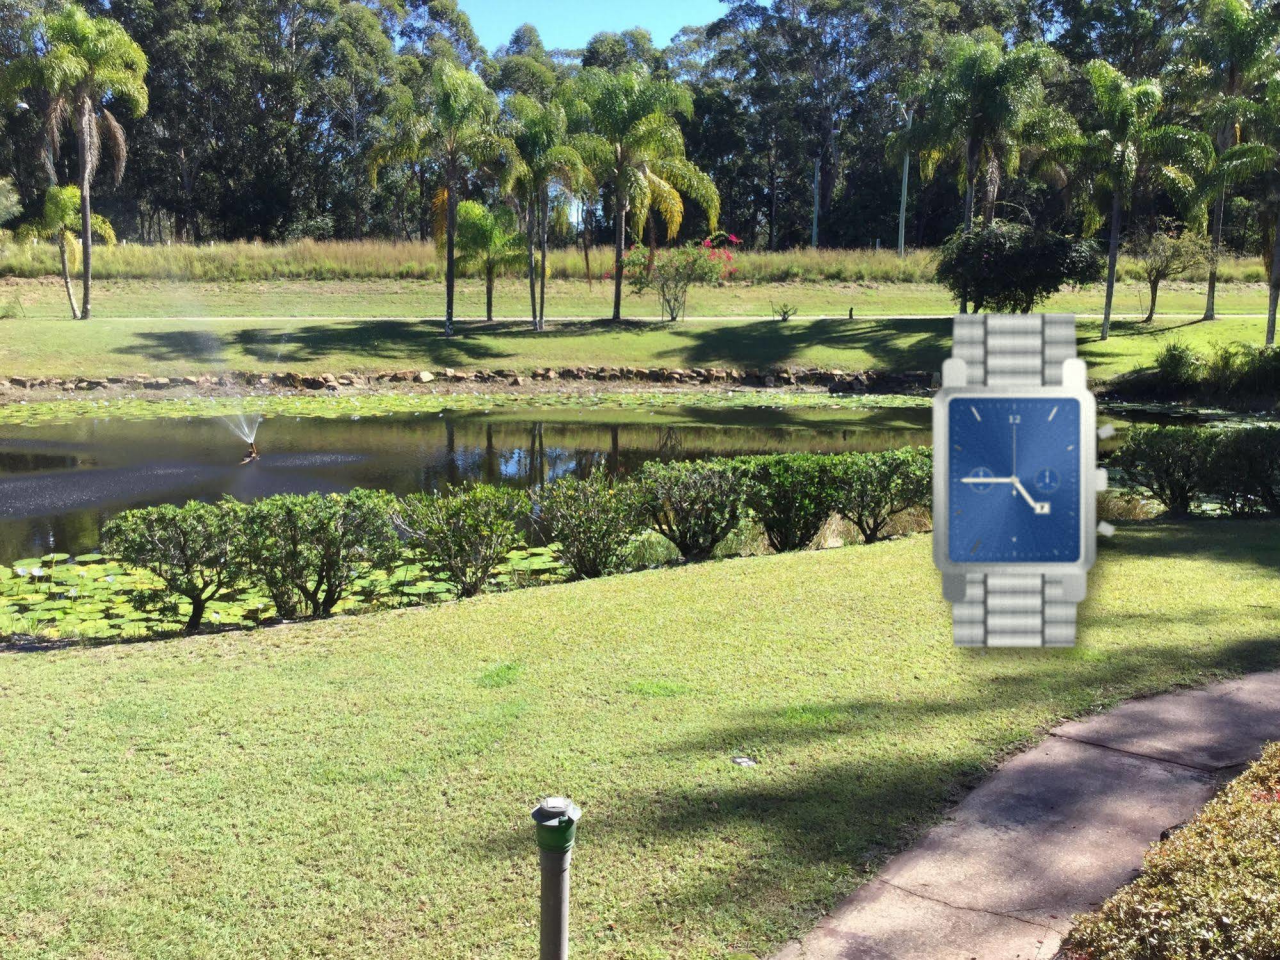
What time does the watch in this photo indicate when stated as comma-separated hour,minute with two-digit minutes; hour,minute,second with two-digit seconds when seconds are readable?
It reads 4,45
